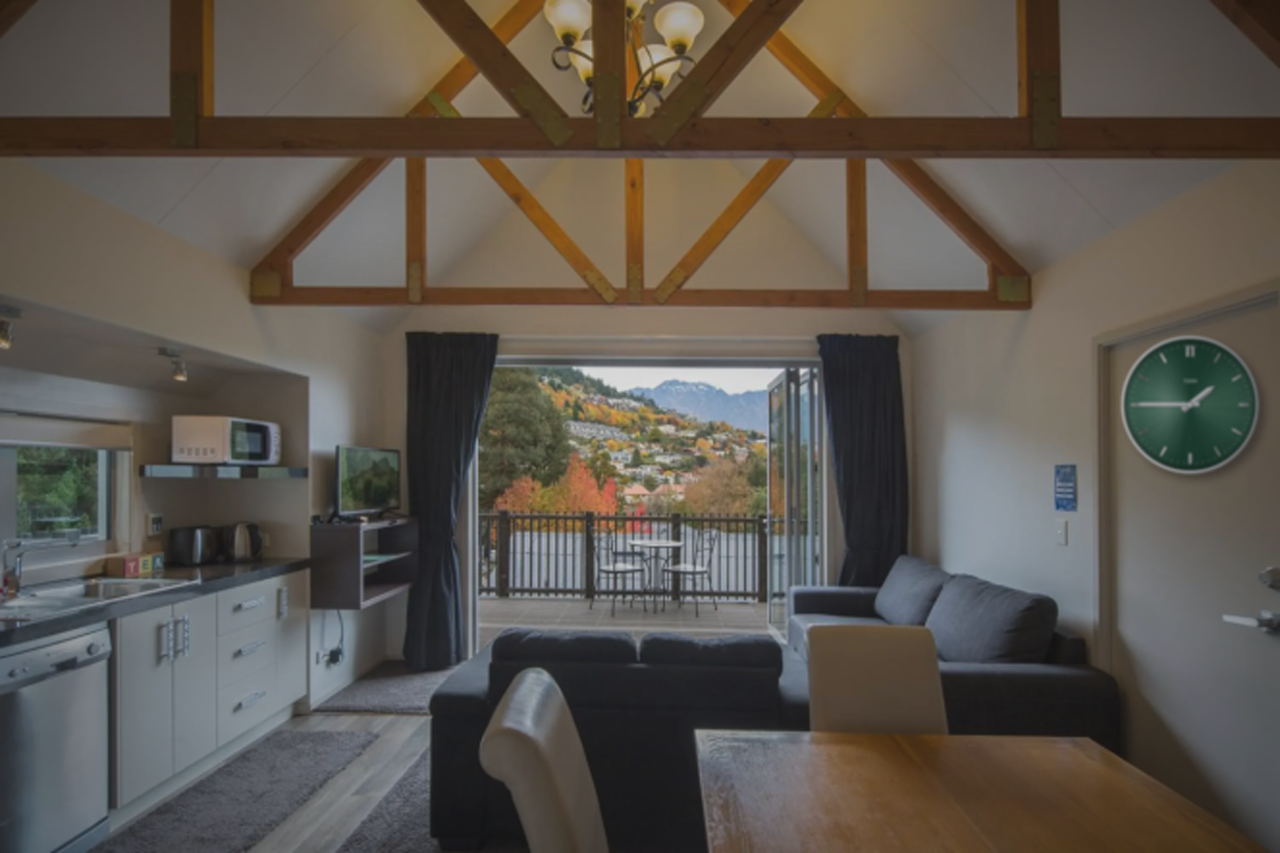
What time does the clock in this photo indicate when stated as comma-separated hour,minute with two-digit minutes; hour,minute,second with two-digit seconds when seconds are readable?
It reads 1,45
